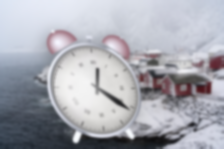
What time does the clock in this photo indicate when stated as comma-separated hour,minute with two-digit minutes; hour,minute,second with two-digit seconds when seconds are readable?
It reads 12,21
